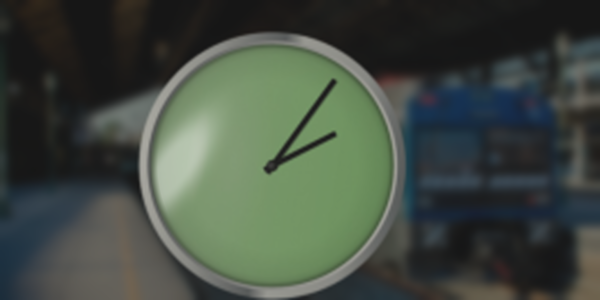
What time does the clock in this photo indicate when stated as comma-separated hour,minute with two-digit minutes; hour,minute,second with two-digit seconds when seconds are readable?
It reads 2,06
